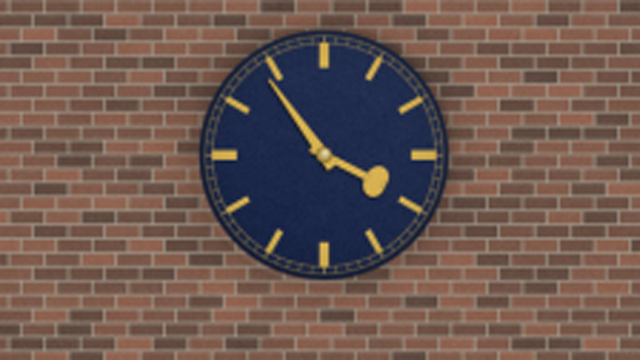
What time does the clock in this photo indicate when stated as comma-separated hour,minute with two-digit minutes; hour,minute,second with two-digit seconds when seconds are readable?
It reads 3,54
